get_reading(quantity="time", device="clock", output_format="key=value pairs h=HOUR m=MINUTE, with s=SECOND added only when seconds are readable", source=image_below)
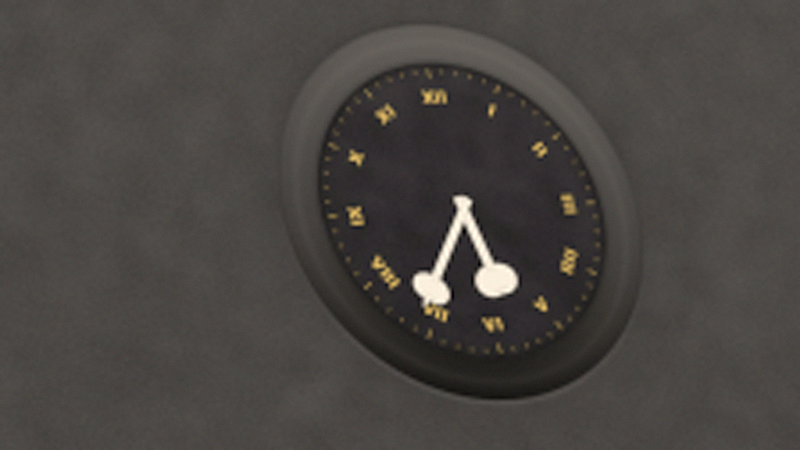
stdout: h=5 m=36
